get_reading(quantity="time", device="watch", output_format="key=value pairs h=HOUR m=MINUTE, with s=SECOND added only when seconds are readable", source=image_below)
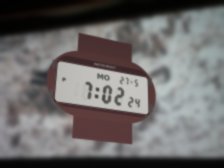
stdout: h=7 m=2 s=24
